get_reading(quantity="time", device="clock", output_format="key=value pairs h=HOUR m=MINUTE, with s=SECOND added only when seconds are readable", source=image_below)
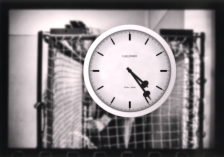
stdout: h=4 m=24
